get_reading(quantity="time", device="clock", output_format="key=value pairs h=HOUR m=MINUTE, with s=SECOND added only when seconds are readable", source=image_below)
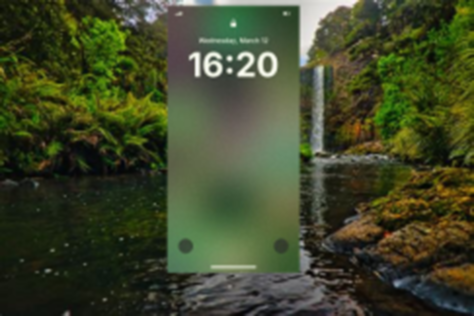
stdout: h=16 m=20
